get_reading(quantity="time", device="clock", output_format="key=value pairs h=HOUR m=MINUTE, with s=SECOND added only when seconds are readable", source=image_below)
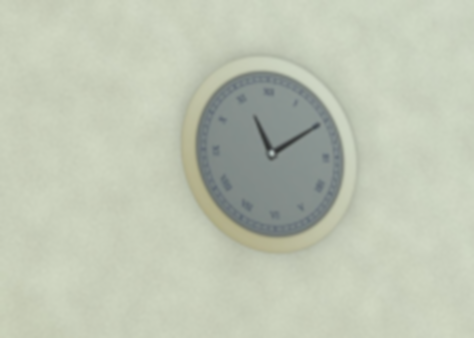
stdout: h=11 m=10
